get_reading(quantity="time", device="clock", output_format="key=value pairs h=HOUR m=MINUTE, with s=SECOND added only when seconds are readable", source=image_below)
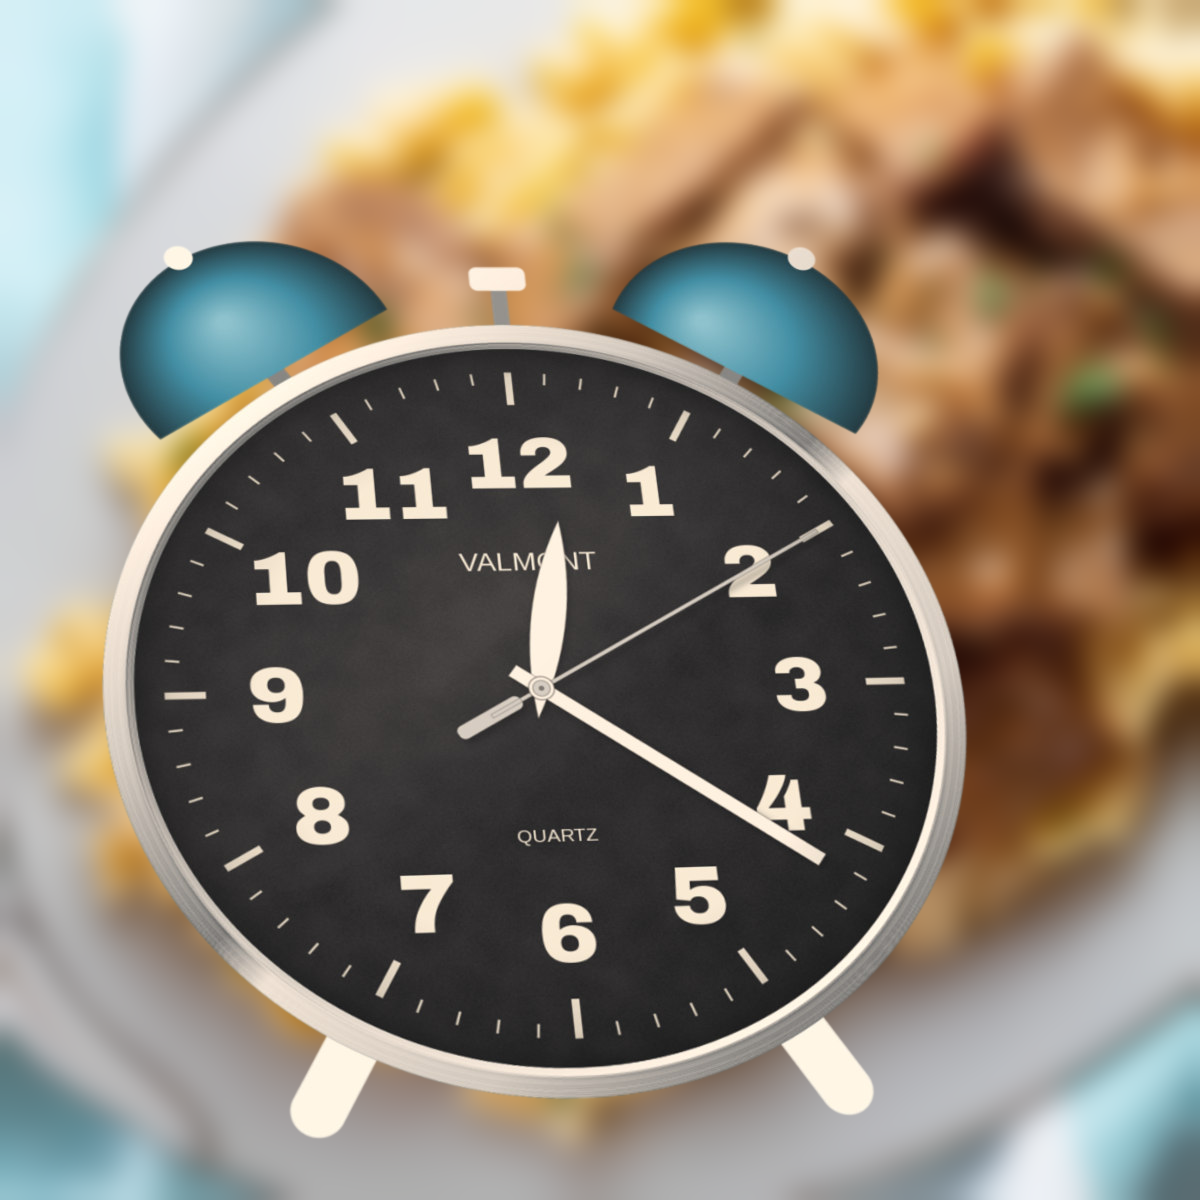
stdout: h=12 m=21 s=10
